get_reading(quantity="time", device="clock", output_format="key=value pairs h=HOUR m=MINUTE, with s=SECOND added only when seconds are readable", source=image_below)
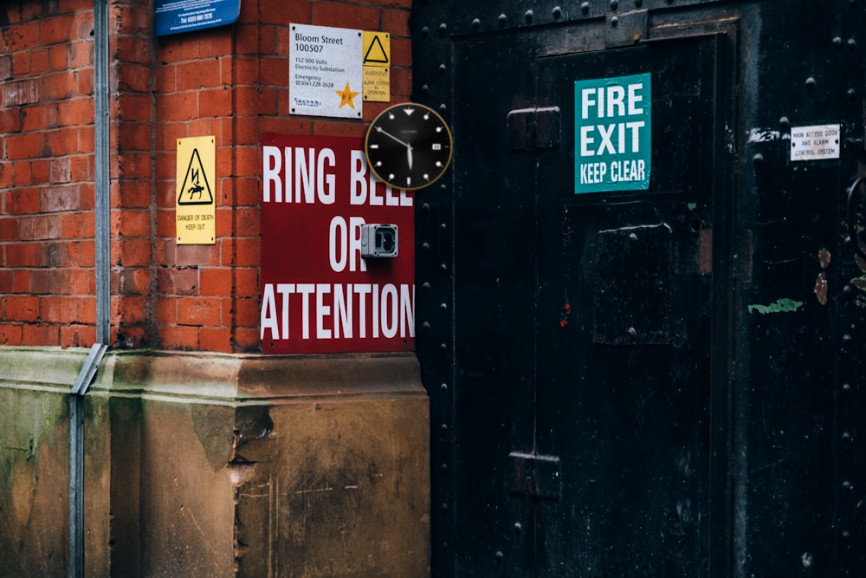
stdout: h=5 m=50
